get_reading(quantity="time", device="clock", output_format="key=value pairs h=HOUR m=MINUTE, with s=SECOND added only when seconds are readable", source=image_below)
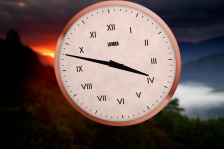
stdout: h=3 m=48
